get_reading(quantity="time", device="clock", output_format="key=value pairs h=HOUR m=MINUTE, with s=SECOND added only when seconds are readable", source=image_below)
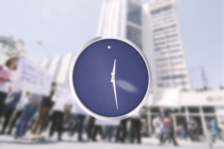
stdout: h=12 m=30
